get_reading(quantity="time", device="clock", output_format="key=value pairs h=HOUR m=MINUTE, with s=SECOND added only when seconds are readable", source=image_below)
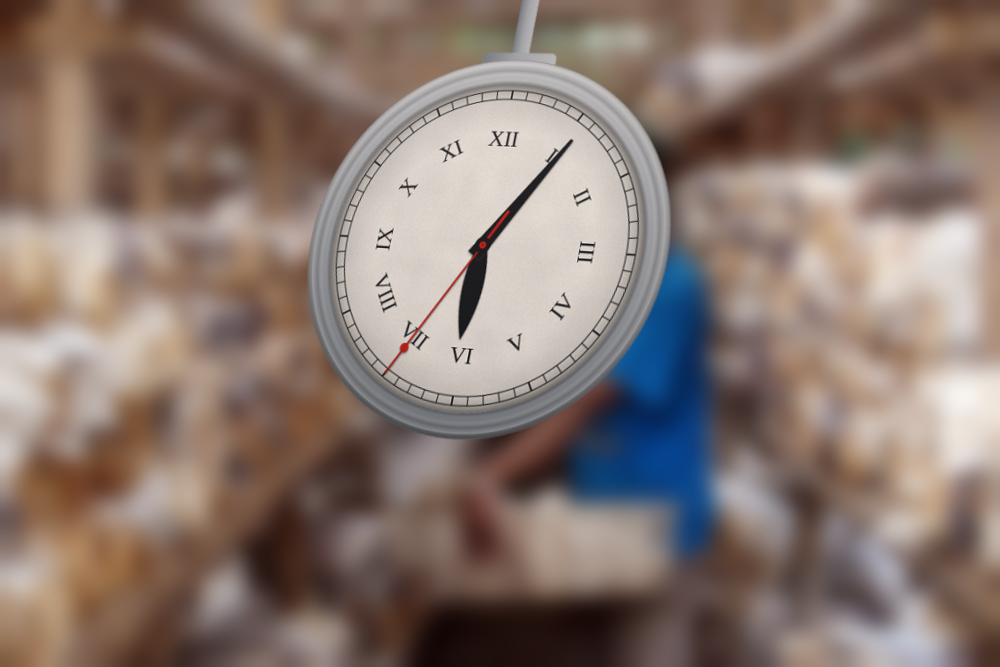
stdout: h=6 m=5 s=35
